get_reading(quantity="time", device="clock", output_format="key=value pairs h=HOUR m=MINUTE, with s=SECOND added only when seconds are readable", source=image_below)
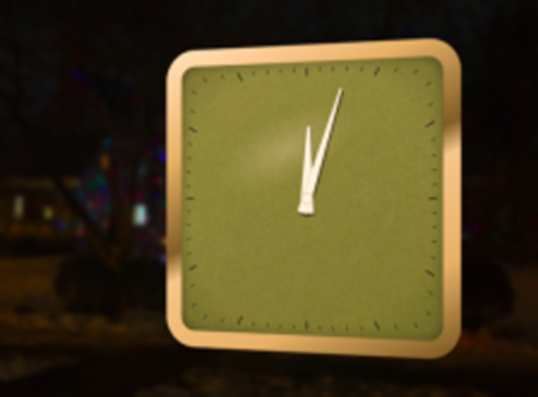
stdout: h=12 m=3
